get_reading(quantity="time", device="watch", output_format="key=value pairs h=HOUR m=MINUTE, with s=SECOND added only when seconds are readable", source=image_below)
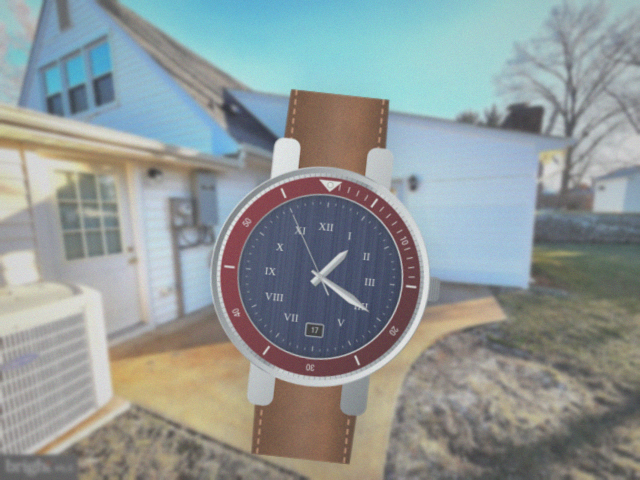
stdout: h=1 m=19 s=55
